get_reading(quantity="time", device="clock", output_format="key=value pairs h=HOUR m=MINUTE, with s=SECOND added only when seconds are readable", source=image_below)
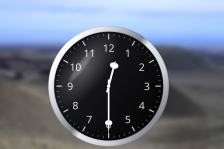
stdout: h=12 m=30
